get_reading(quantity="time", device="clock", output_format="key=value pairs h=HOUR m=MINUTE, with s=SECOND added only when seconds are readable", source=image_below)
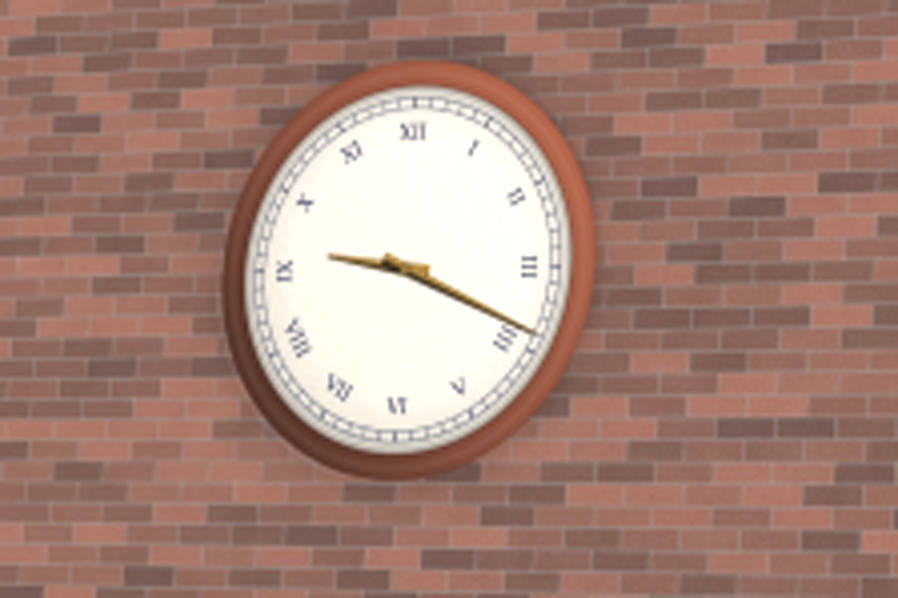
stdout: h=9 m=19
